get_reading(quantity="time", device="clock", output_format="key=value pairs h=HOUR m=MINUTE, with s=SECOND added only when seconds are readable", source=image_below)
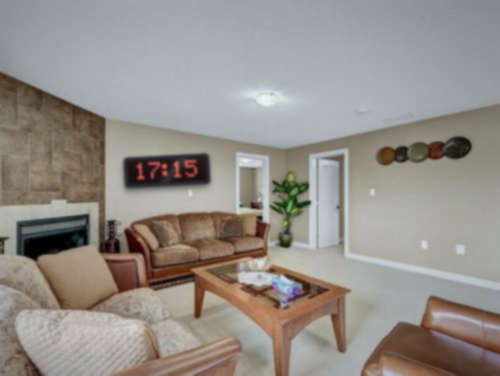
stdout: h=17 m=15
